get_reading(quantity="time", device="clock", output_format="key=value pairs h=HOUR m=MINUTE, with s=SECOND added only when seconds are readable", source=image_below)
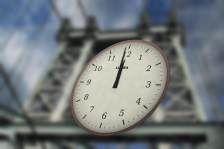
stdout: h=11 m=59
